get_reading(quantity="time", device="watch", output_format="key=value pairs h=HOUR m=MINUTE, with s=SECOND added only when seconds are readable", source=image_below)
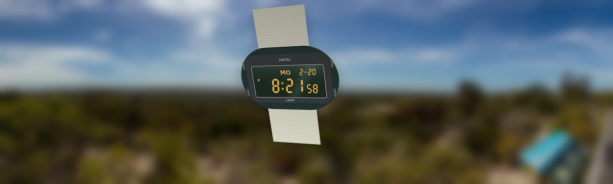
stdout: h=8 m=21 s=58
